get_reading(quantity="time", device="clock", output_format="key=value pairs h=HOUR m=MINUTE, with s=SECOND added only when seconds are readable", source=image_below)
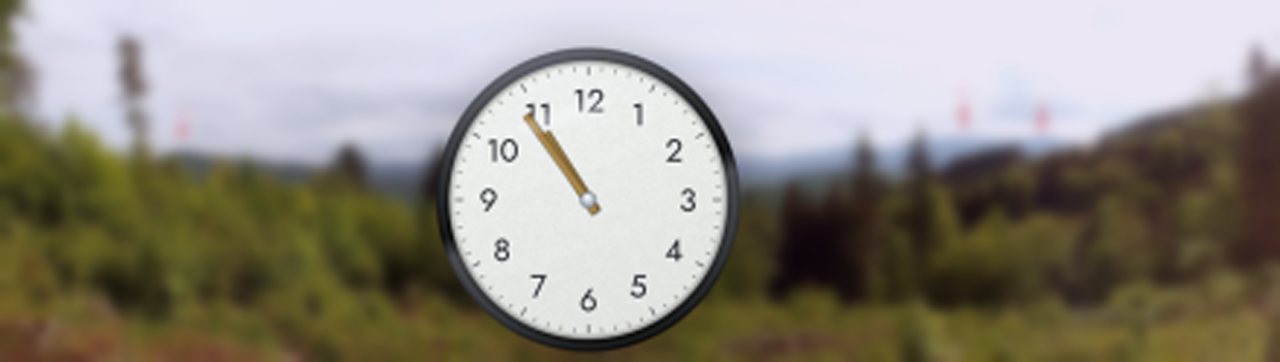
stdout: h=10 m=54
